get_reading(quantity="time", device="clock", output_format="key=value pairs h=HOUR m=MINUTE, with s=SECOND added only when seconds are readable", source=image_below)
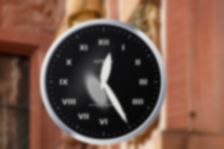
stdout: h=12 m=25
